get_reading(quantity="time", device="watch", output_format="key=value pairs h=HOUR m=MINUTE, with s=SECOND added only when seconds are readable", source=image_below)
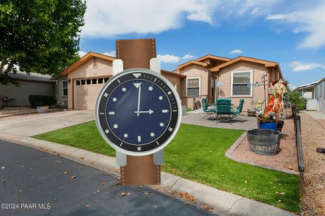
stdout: h=3 m=1
